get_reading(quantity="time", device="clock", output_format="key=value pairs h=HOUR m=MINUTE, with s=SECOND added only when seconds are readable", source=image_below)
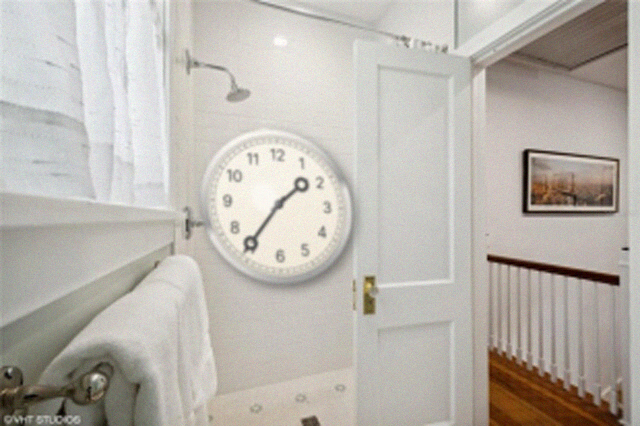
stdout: h=1 m=36
